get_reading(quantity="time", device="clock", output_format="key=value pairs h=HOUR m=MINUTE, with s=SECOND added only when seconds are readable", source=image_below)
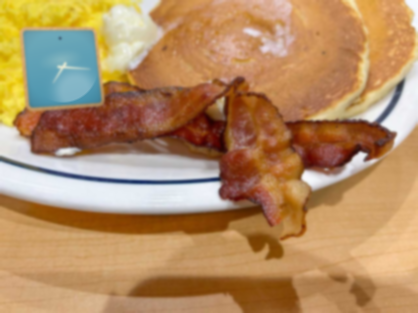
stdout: h=7 m=16
